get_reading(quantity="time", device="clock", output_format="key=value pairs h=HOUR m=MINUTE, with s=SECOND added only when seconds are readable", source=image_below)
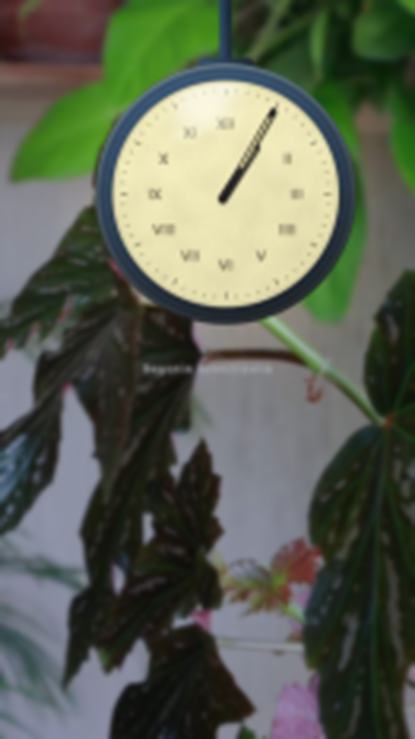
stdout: h=1 m=5
